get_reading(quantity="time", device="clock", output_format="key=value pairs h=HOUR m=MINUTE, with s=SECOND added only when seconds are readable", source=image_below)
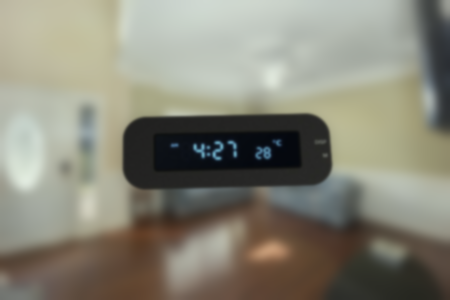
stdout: h=4 m=27
